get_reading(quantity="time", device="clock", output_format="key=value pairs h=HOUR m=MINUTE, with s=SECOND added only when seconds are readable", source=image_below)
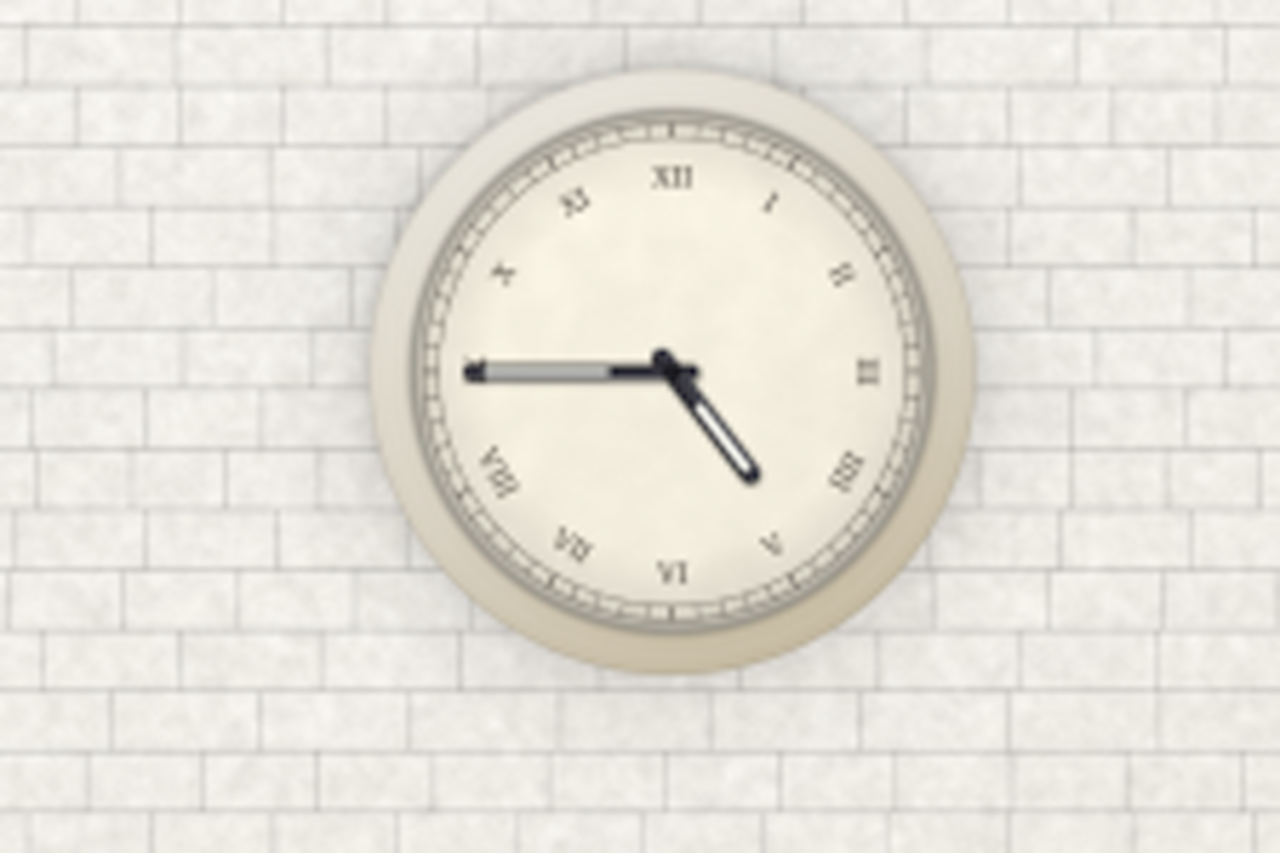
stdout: h=4 m=45
